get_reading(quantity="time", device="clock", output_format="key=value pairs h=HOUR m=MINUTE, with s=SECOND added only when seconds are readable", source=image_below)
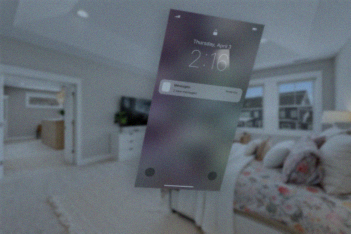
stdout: h=2 m=16
